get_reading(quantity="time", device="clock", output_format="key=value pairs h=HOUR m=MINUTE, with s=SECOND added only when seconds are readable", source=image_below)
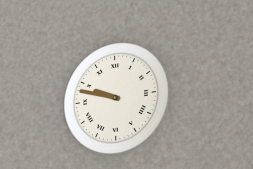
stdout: h=9 m=48
